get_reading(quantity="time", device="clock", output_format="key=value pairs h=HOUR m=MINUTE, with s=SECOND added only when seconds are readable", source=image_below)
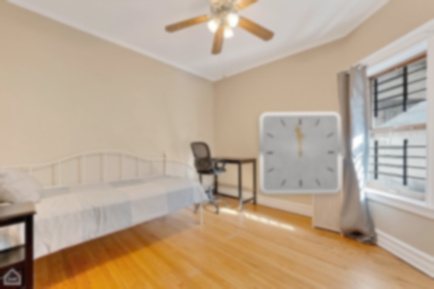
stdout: h=11 m=59
